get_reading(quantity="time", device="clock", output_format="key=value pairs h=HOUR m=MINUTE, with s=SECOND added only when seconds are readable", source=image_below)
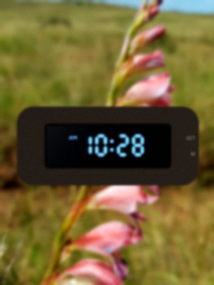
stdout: h=10 m=28
